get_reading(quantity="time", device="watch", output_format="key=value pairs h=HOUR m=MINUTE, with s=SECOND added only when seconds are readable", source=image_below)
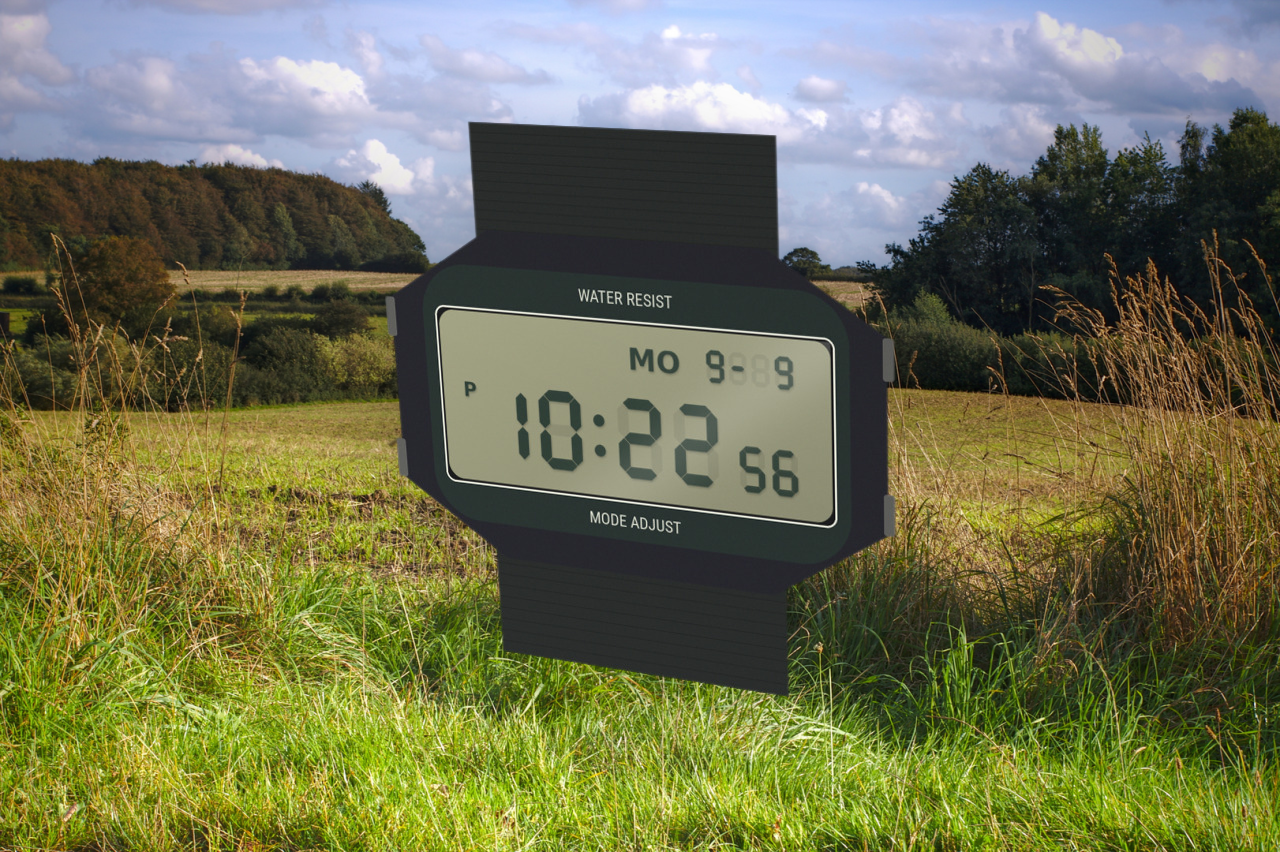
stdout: h=10 m=22 s=56
